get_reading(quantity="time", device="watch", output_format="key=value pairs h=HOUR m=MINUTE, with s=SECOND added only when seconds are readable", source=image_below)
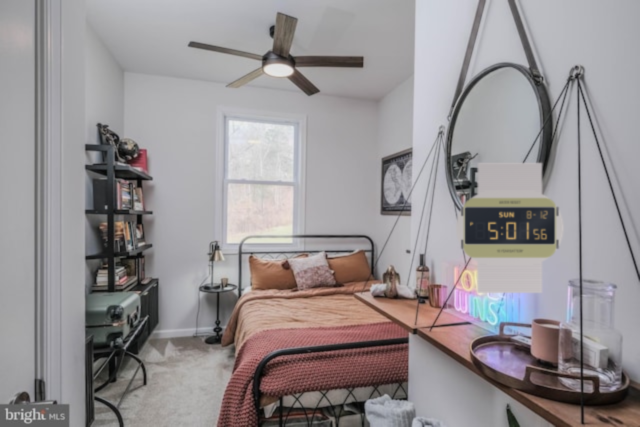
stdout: h=5 m=1 s=56
